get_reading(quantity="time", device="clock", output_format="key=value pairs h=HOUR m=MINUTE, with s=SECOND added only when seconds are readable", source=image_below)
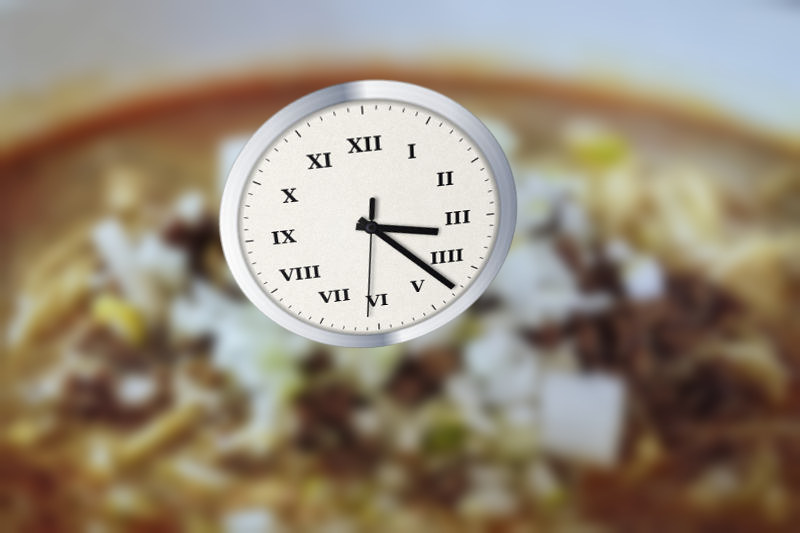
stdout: h=3 m=22 s=31
